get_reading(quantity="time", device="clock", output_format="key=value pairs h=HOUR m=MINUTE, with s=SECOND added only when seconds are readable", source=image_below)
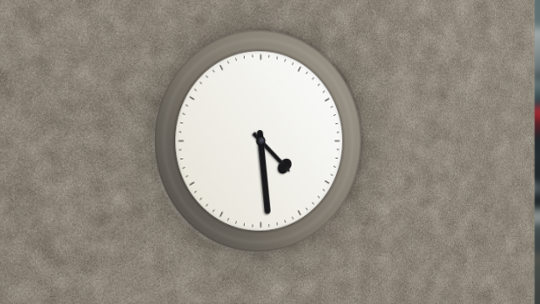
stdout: h=4 m=29
